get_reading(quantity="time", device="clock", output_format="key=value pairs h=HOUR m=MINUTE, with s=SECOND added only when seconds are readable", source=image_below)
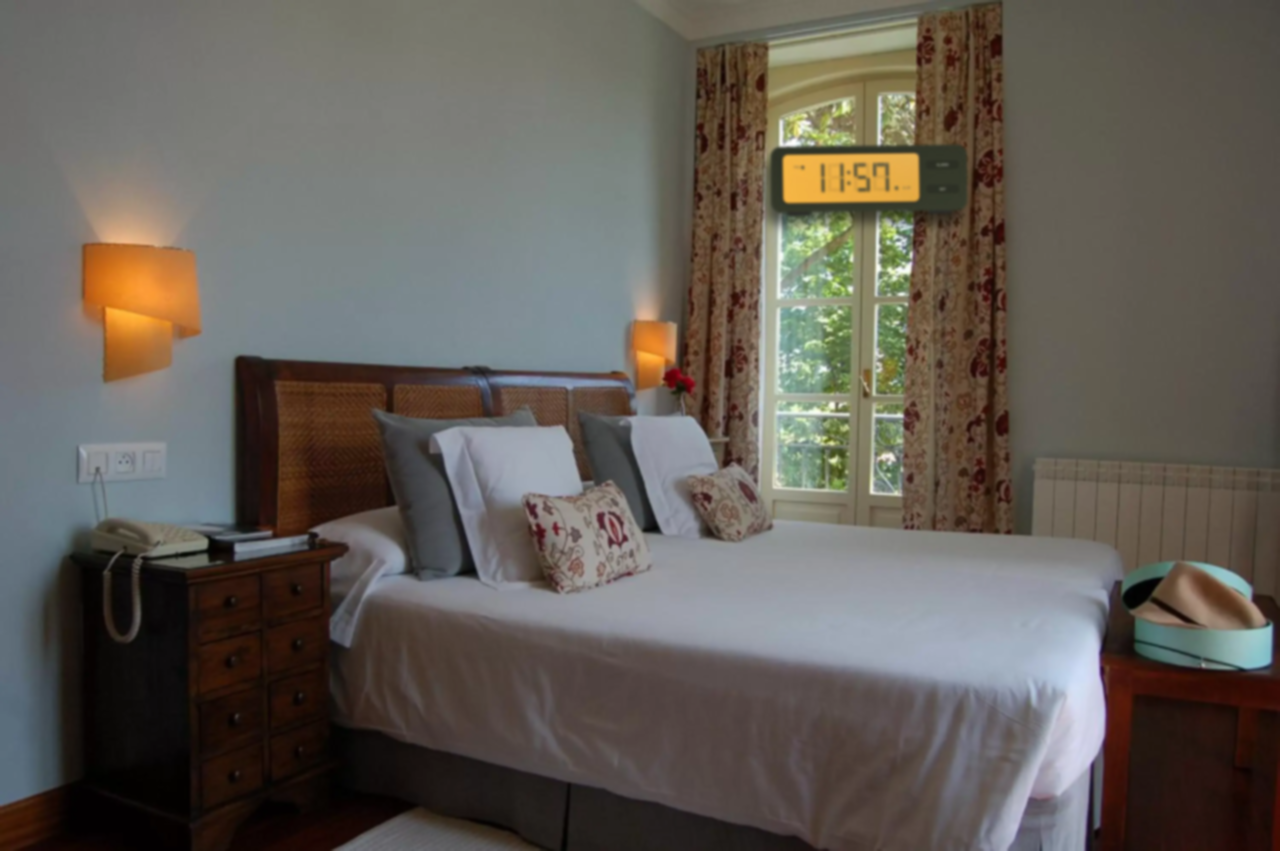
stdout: h=11 m=57
